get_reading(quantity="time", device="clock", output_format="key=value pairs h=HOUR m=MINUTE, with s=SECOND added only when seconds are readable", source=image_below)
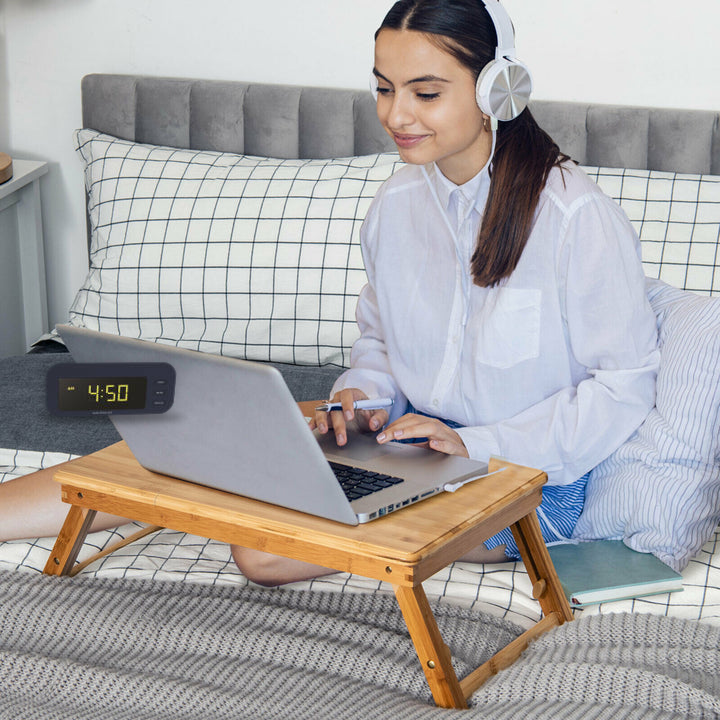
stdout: h=4 m=50
